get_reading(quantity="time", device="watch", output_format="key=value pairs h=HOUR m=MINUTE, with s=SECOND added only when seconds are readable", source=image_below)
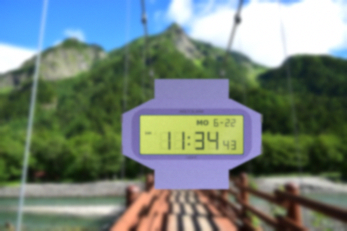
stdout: h=11 m=34
